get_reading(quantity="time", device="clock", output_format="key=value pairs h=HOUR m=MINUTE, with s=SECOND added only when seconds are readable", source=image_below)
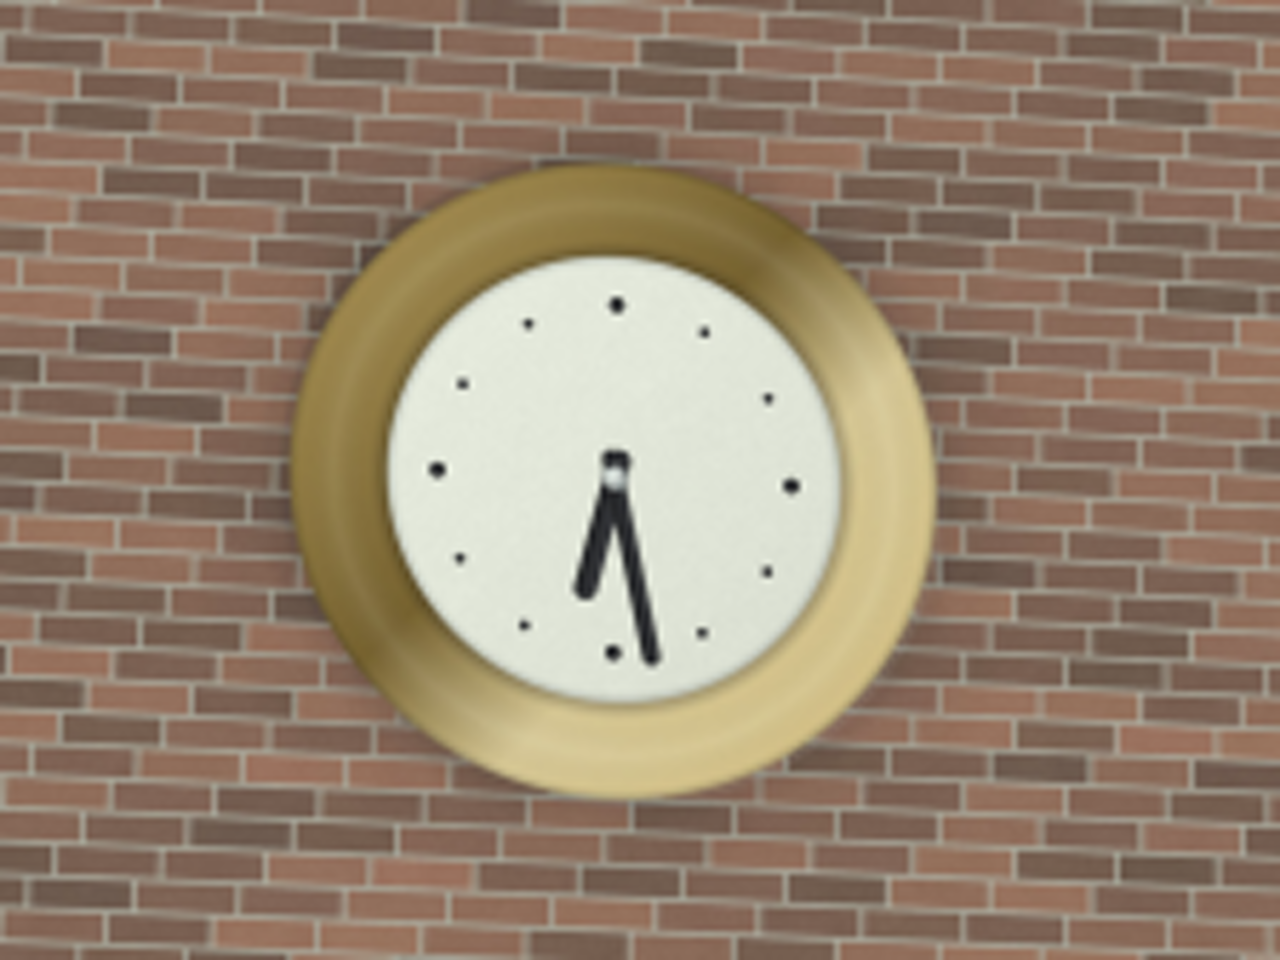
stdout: h=6 m=28
